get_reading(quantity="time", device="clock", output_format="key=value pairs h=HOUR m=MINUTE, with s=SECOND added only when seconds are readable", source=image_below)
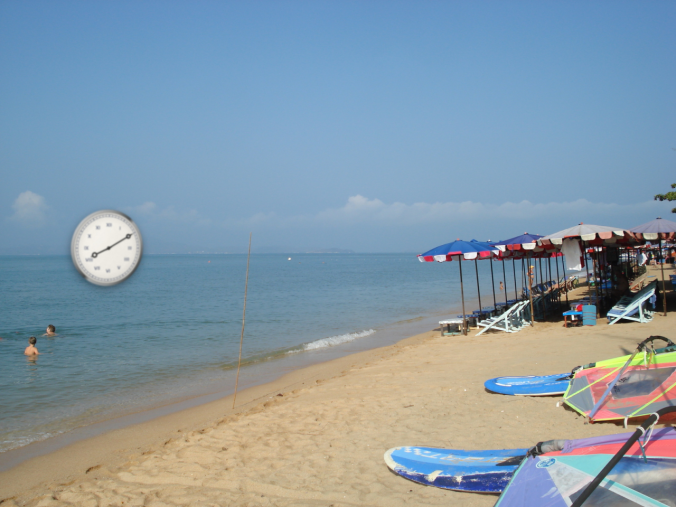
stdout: h=8 m=10
